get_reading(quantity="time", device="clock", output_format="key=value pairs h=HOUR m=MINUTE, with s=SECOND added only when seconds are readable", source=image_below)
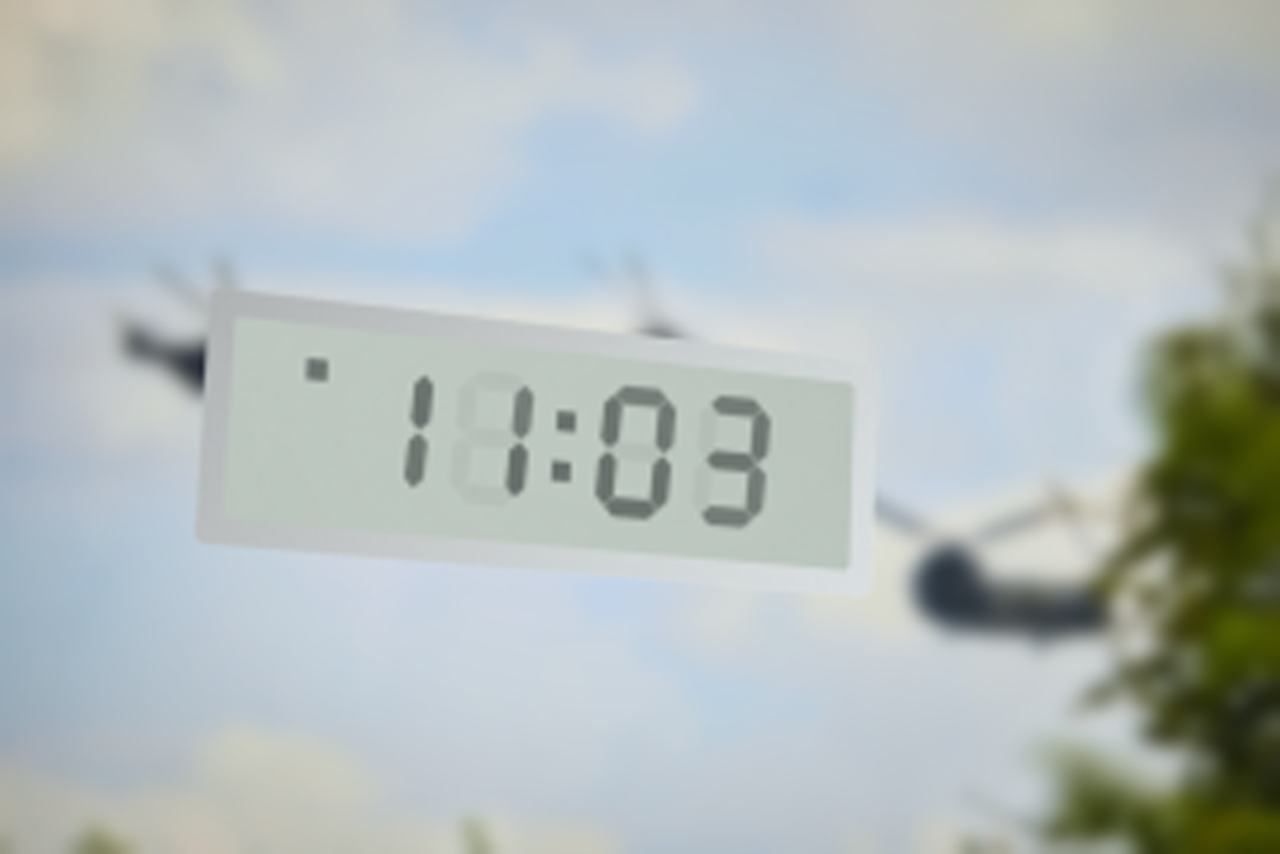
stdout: h=11 m=3
